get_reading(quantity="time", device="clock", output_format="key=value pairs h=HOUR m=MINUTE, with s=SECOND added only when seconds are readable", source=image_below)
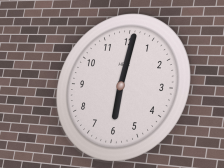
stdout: h=6 m=1
